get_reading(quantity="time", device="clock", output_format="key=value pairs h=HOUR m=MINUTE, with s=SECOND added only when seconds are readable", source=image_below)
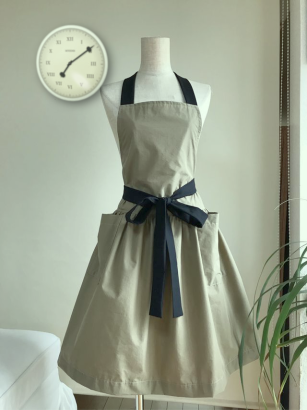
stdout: h=7 m=9
